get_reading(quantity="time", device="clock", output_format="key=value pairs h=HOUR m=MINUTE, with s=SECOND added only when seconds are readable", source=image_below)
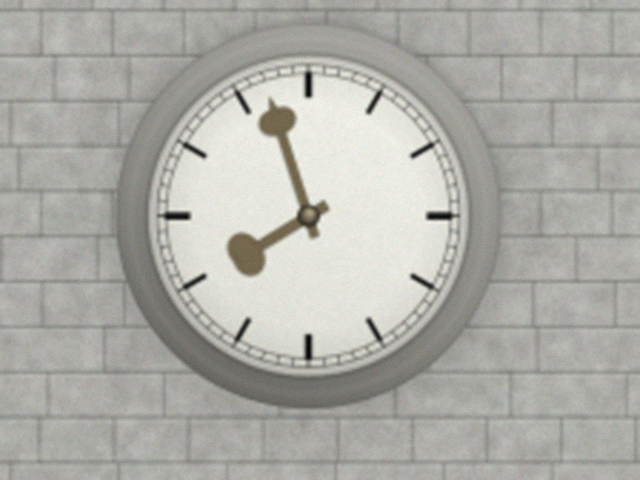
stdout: h=7 m=57
